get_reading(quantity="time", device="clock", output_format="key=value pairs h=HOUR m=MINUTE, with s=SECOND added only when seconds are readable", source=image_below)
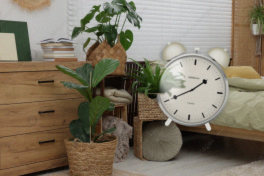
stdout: h=1 m=40
